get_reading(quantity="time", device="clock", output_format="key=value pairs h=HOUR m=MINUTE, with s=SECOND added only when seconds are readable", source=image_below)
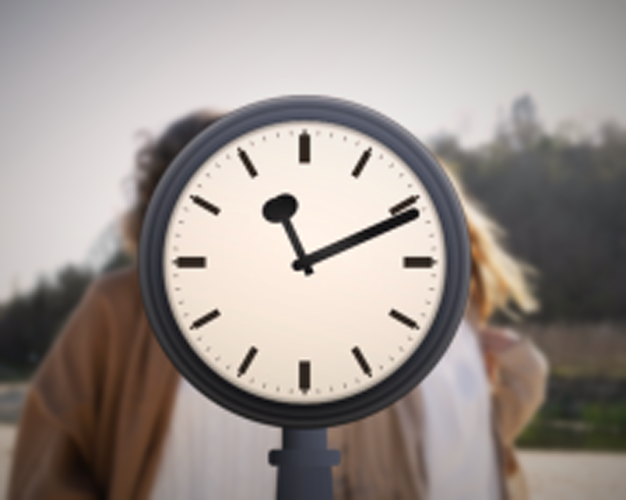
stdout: h=11 m=11
